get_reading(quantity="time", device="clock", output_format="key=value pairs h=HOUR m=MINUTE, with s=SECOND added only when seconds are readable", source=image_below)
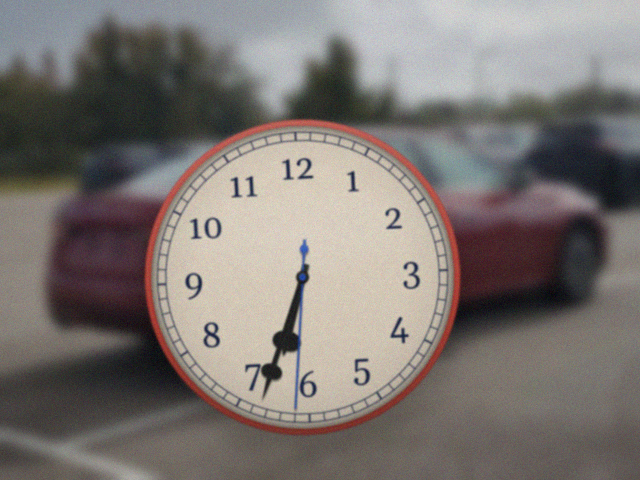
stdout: h=6 m=33 s=31
